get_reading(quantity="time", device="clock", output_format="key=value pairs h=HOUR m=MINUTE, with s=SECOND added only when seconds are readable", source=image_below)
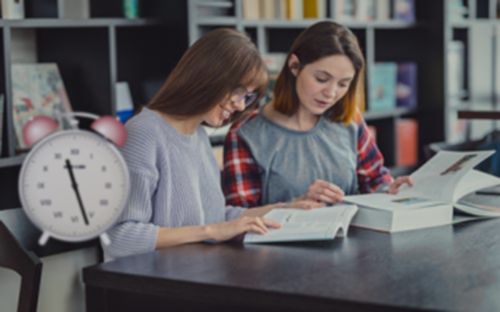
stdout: h=11 m=27
